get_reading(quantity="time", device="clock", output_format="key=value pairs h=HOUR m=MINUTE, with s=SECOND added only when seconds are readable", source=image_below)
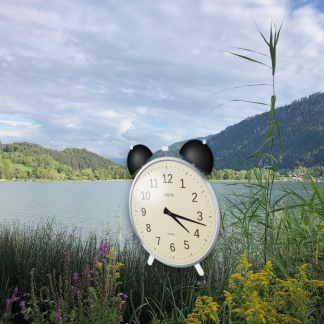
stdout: h=4 m=17
